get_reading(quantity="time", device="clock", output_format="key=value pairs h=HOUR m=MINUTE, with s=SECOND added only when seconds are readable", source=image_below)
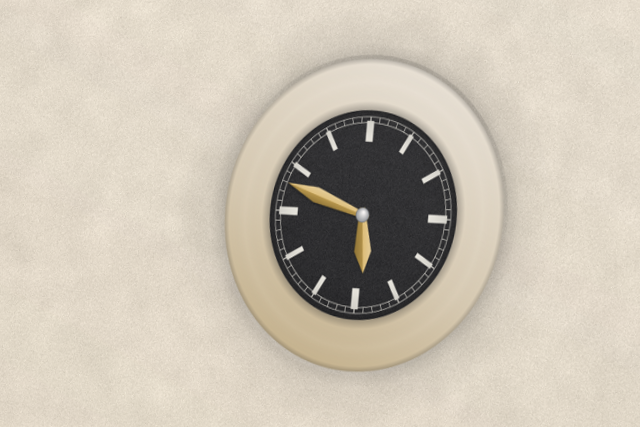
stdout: h=5 m=48
